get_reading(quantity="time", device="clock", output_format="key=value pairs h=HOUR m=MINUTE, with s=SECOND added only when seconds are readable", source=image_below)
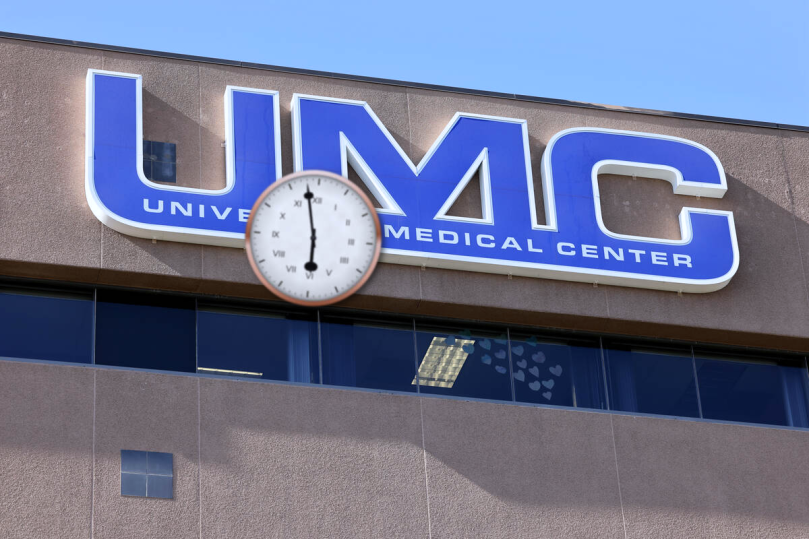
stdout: h=5 m=58
